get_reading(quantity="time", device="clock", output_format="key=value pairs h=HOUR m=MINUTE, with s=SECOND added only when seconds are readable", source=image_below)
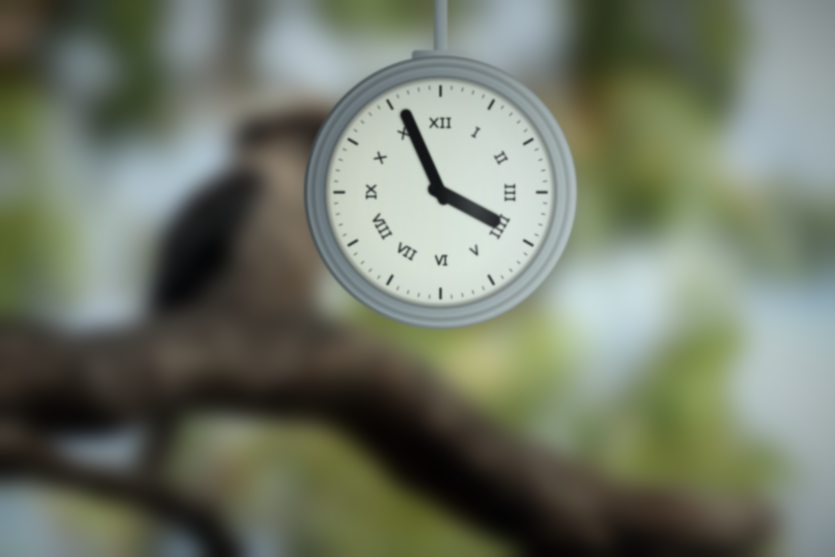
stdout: h=3 m=56
